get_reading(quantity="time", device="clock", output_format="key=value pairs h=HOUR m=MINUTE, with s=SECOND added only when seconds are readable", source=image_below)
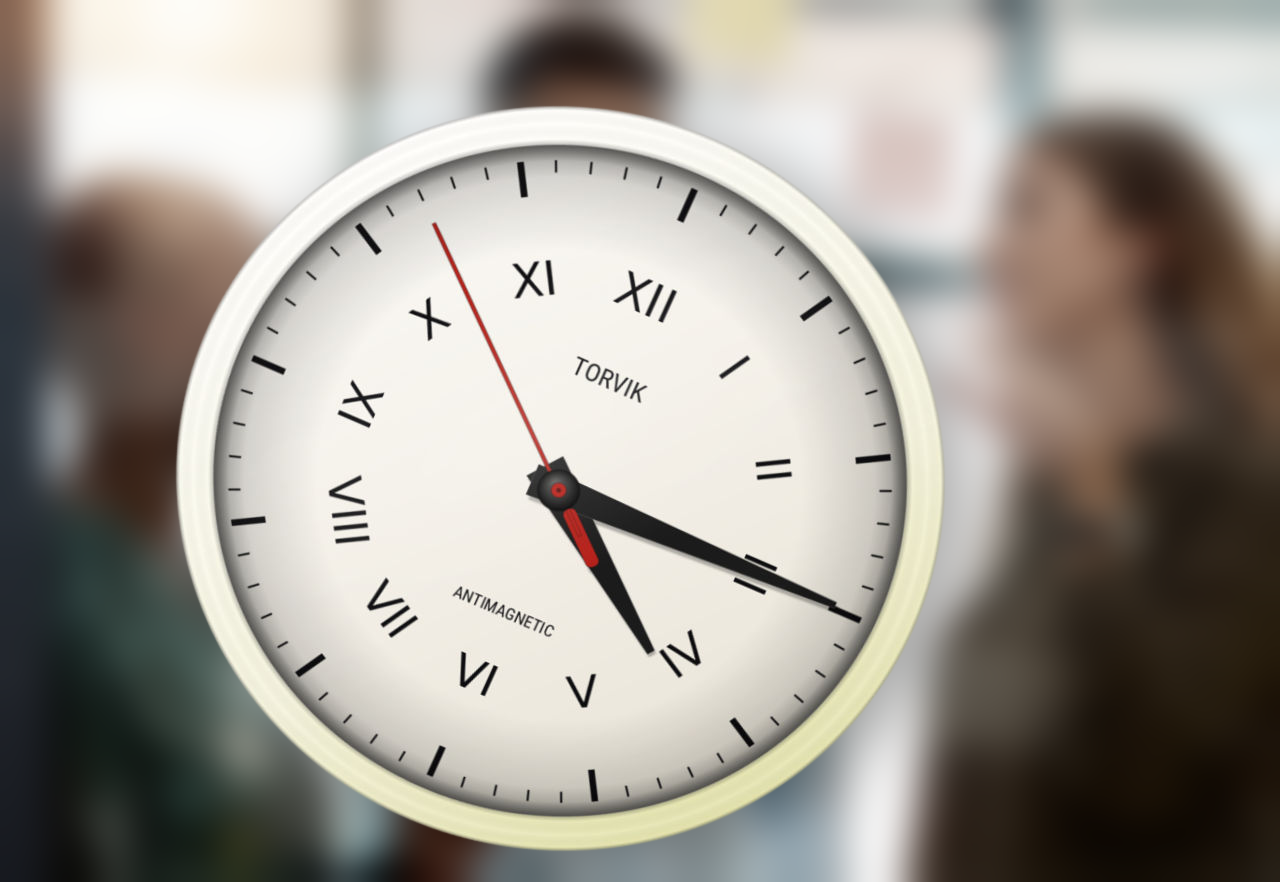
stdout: h=4 m=14 s=52
